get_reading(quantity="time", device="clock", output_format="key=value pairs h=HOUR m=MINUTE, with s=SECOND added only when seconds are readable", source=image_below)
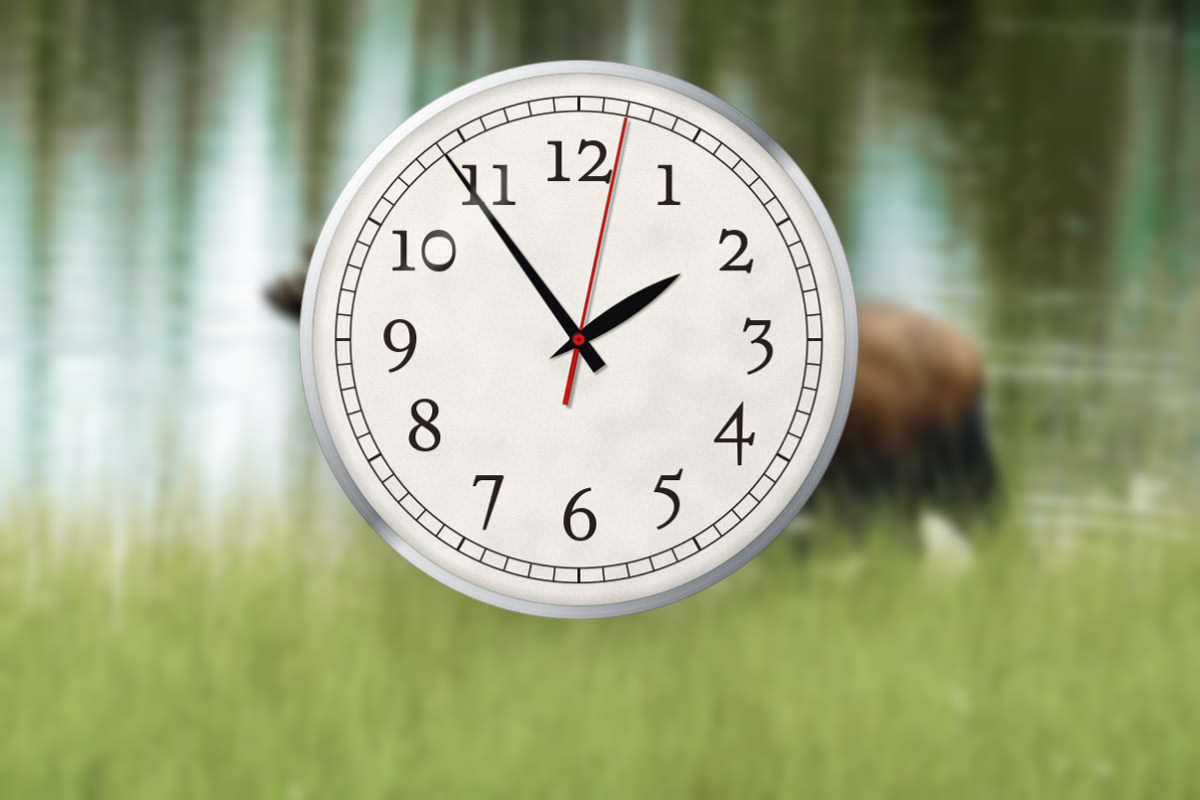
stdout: h=1 m=54 s=2
